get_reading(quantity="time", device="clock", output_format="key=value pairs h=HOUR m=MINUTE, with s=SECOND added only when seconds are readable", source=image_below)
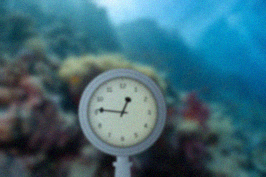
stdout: h=12 m=46
